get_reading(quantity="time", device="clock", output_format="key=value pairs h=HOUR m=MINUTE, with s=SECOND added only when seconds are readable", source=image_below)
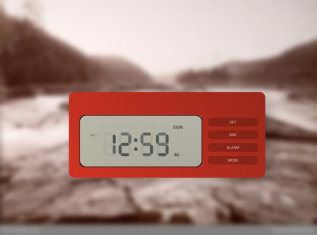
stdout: h=12 m=59
